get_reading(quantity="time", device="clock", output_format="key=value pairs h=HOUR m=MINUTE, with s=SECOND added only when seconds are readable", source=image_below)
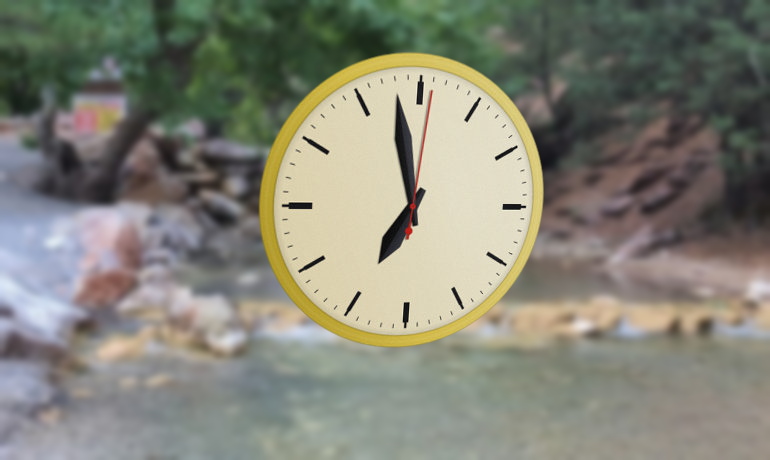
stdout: h=6 m=58 s=1
